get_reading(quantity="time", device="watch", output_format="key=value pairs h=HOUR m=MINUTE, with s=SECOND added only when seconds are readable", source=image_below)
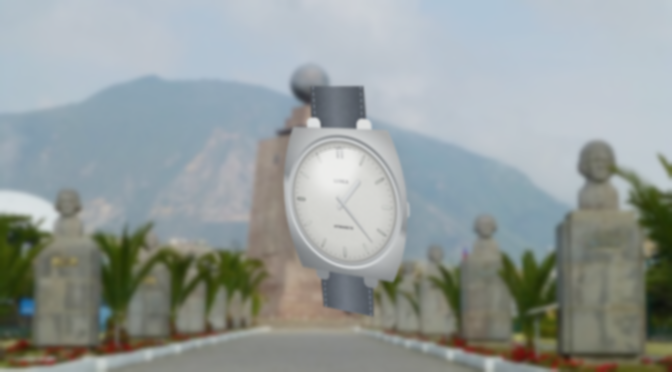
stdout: h=1 m=23
